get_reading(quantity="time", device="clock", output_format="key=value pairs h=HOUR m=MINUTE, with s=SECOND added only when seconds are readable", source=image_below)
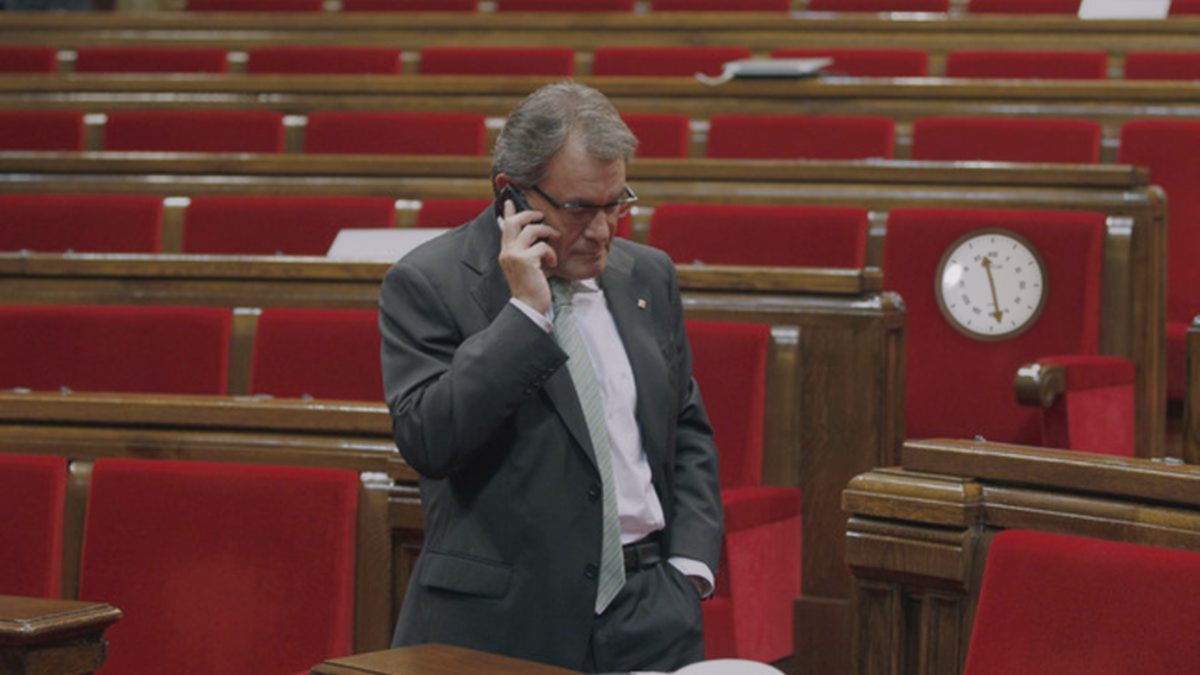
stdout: h=11 m=28
